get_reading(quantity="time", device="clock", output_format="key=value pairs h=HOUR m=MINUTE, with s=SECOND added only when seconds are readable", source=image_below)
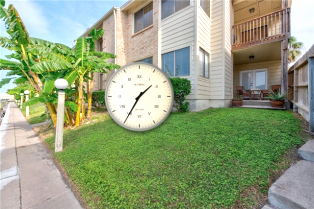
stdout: h=1 m=35
